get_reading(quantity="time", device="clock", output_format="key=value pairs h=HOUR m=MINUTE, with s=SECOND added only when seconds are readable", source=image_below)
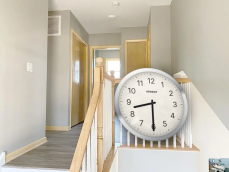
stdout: h=8 m=30
